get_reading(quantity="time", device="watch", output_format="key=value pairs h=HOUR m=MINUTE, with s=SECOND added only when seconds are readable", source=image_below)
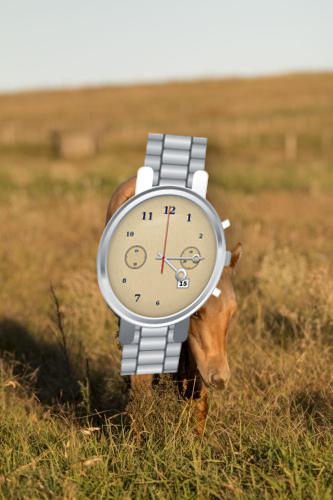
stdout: h=4 m=15
